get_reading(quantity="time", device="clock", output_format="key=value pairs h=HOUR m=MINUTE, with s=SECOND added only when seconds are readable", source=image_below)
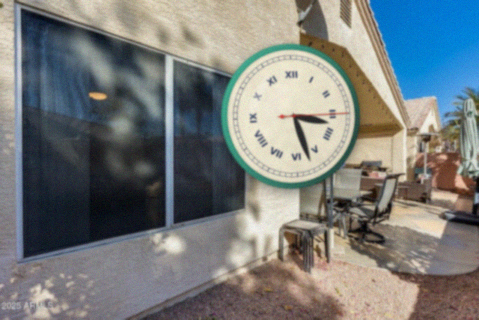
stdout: h=3 m=27 s=15
